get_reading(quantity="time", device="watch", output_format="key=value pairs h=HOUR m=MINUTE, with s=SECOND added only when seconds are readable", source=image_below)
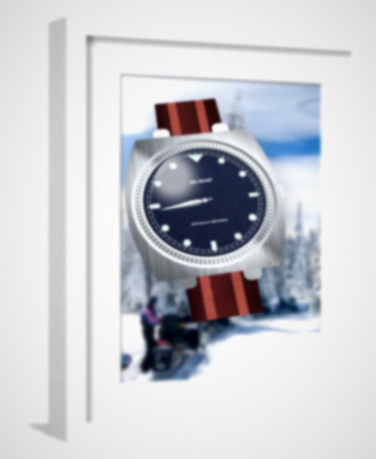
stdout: h=8 m=44
